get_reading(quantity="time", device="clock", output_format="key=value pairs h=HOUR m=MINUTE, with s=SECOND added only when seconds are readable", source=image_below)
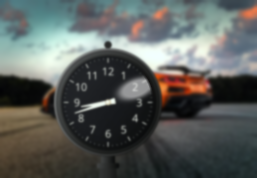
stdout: h=8 m=42
